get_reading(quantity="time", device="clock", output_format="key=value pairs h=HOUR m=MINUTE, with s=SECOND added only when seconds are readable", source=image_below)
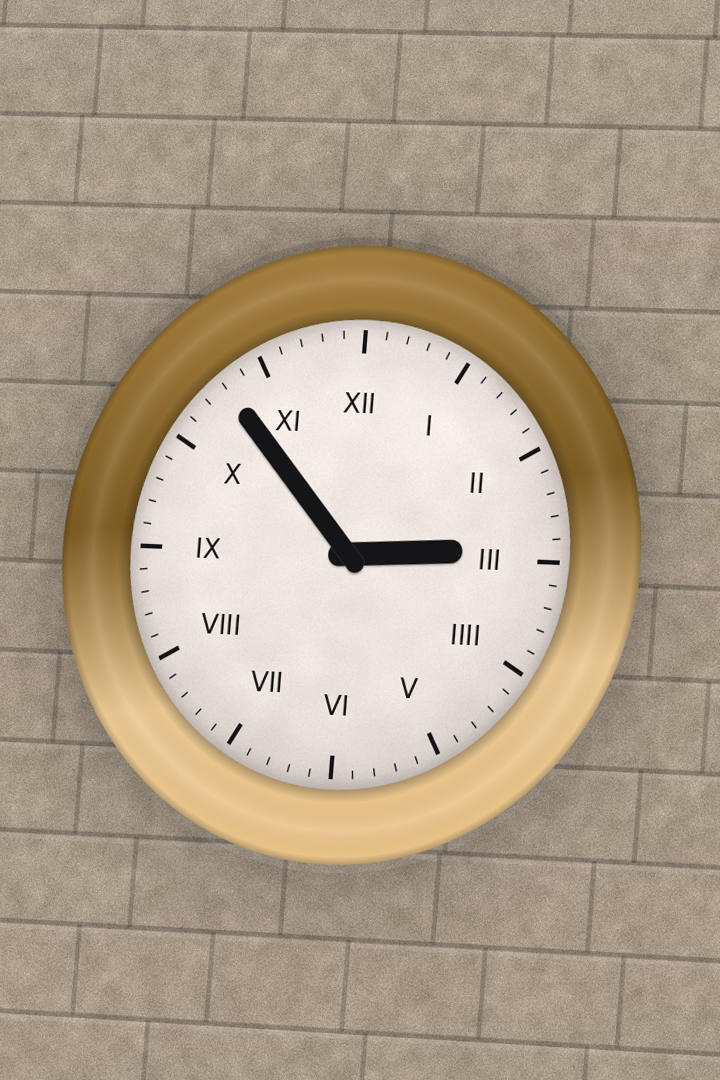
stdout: h=2 m=53
